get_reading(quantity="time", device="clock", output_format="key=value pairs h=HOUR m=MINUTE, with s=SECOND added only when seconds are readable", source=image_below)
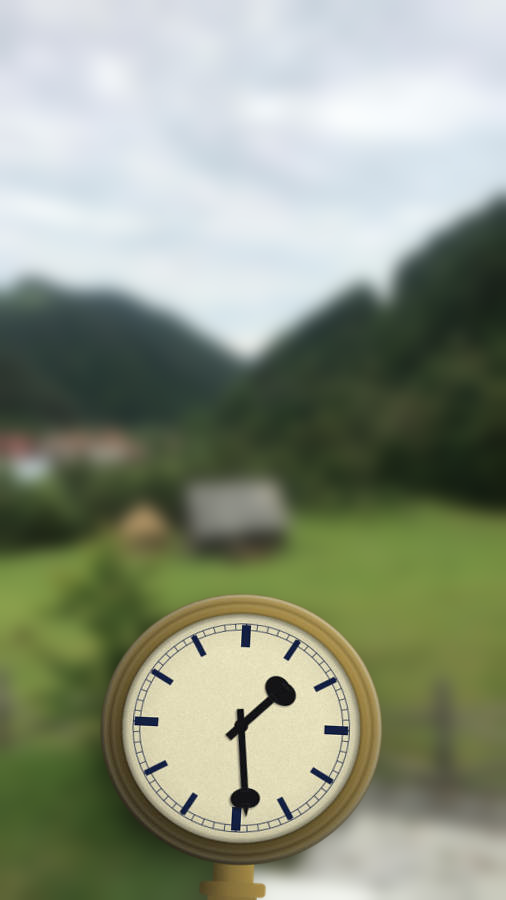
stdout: h=1 m=29
